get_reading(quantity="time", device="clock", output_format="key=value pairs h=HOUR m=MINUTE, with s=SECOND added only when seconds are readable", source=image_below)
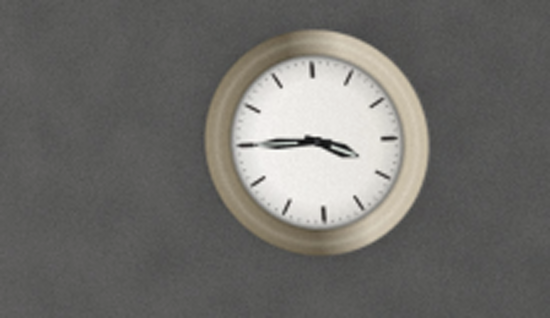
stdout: h=3 m=45
